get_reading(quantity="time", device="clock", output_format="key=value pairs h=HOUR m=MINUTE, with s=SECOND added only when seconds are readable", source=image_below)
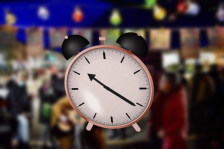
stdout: h=10 m=21
